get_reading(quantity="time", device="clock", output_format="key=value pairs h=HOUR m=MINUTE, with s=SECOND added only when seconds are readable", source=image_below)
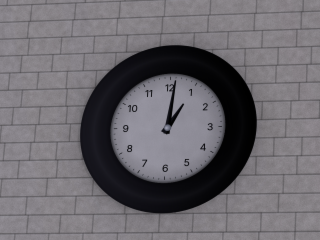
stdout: h=1 m=1
